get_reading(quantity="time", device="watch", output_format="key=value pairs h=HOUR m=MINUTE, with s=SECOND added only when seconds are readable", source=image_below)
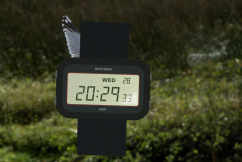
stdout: h=20 m=29 s=33
